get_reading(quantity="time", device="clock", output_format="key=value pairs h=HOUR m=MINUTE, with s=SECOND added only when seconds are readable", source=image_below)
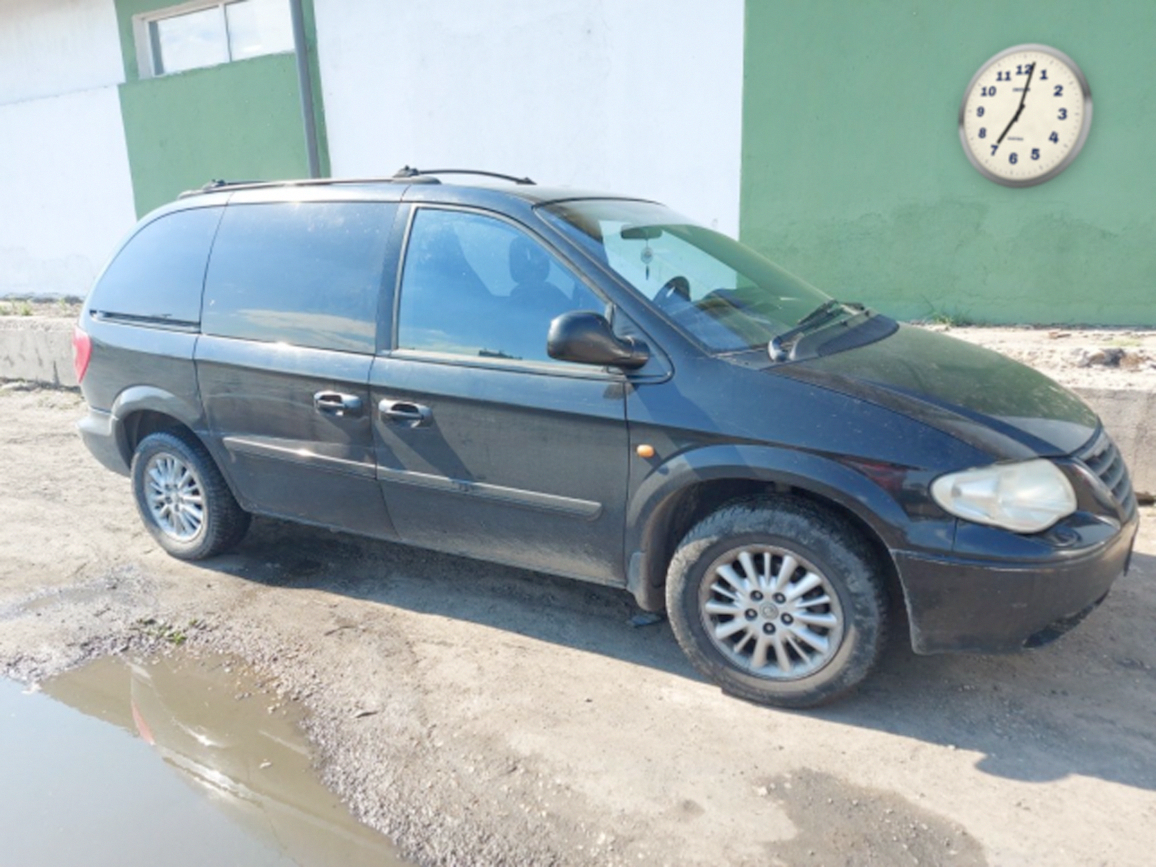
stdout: h=7 m=2
